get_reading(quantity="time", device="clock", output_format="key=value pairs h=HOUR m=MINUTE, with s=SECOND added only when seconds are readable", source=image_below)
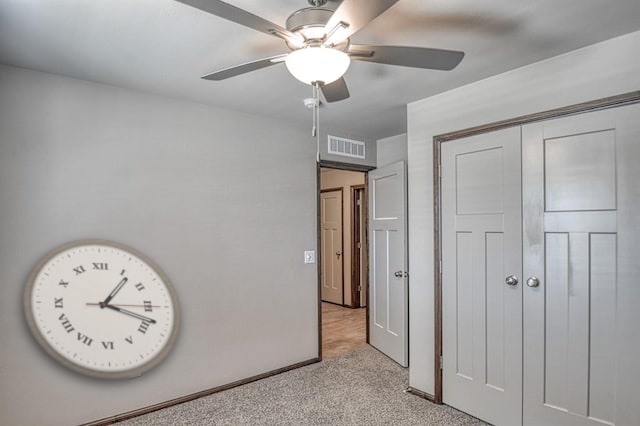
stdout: h=1 m=18 s=15
